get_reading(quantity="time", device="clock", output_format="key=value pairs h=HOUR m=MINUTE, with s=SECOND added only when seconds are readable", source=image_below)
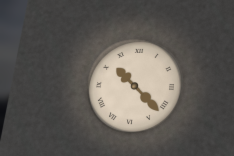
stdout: h=10 m=22
